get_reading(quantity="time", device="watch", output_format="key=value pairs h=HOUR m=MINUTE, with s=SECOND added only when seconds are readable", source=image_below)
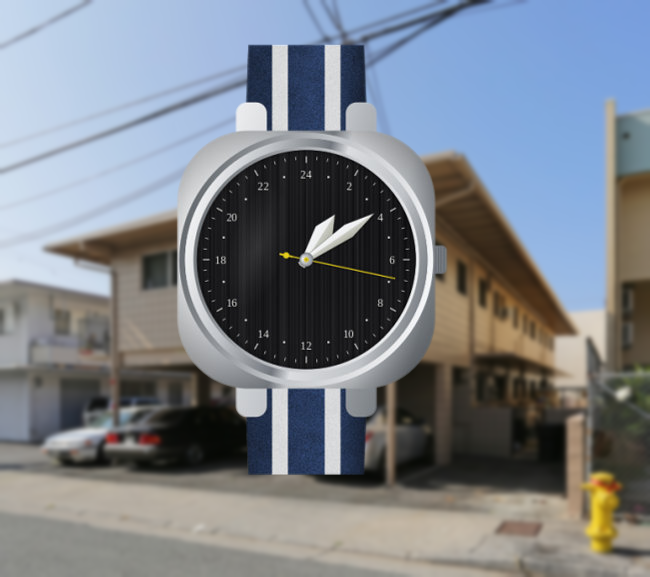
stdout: h=2 m=9 s=17
